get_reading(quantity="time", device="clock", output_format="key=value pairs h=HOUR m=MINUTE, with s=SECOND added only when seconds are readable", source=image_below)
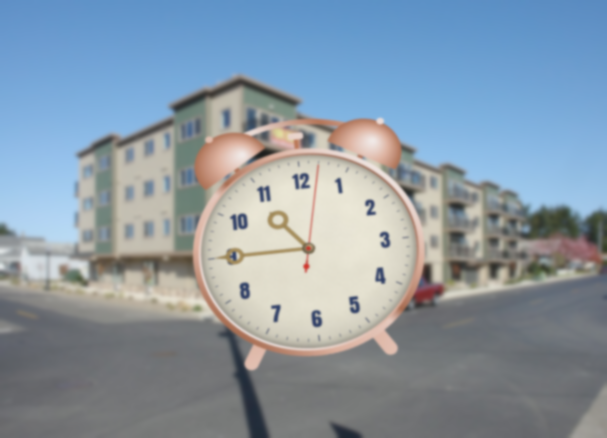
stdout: h=10 m=45 s=2
